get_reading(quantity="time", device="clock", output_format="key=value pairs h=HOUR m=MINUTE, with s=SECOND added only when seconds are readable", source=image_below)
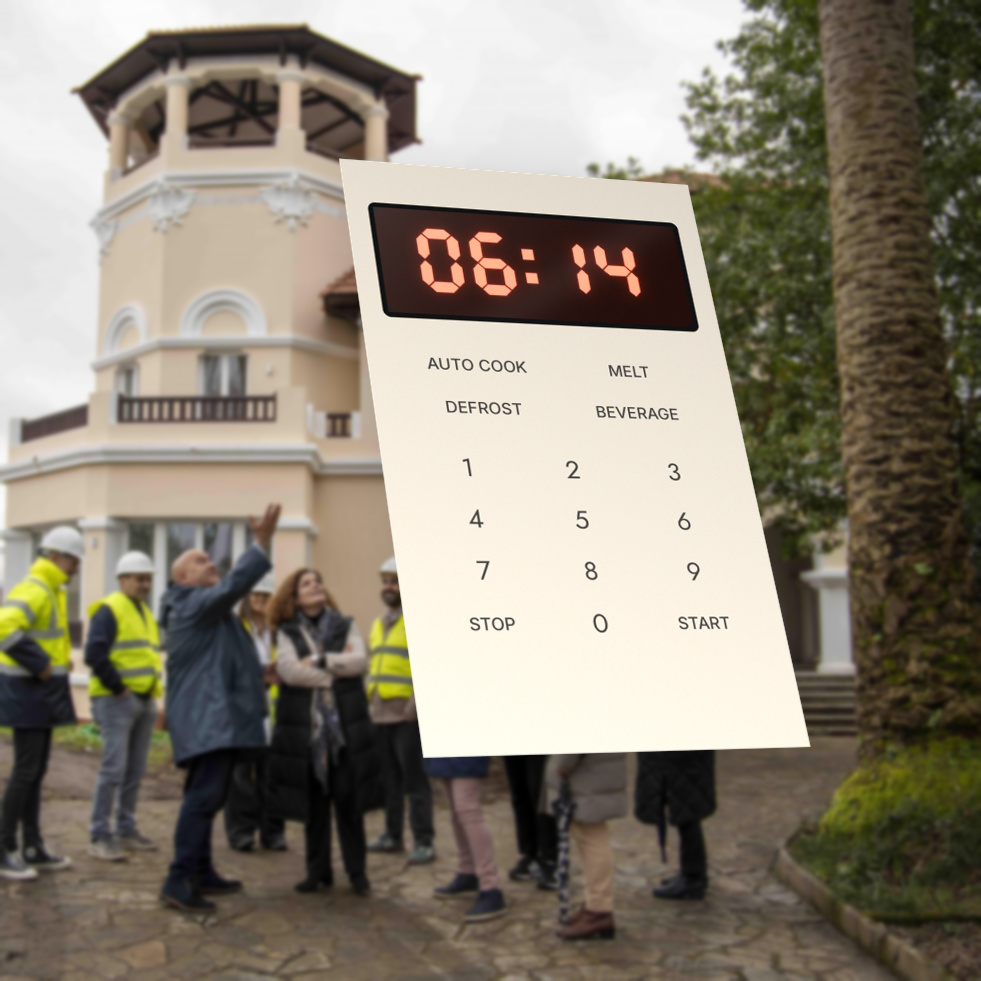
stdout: h=6 m=14
